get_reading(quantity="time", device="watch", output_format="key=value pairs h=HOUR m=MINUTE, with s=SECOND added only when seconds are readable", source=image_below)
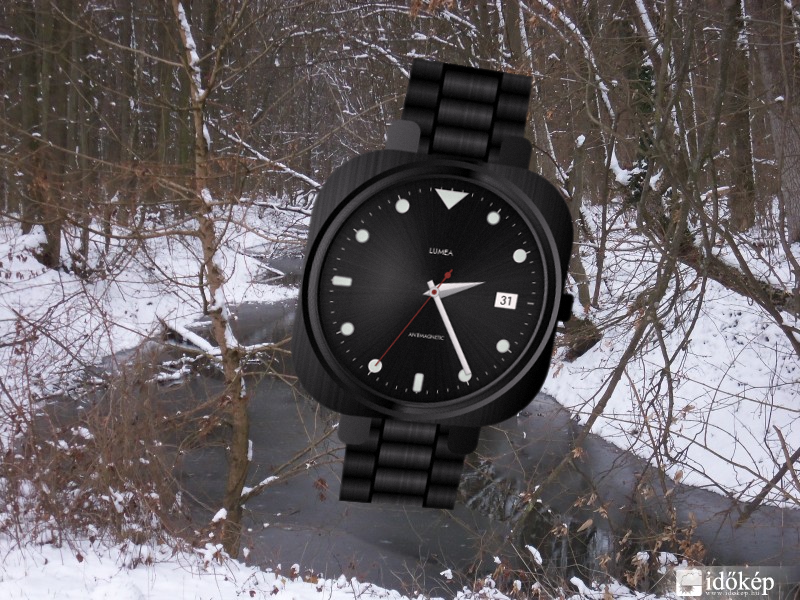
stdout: h=2 m=24 s=35
